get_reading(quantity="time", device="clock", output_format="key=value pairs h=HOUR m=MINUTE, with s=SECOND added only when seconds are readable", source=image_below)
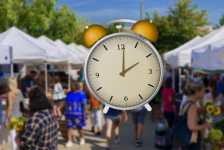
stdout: h=2 m=1
